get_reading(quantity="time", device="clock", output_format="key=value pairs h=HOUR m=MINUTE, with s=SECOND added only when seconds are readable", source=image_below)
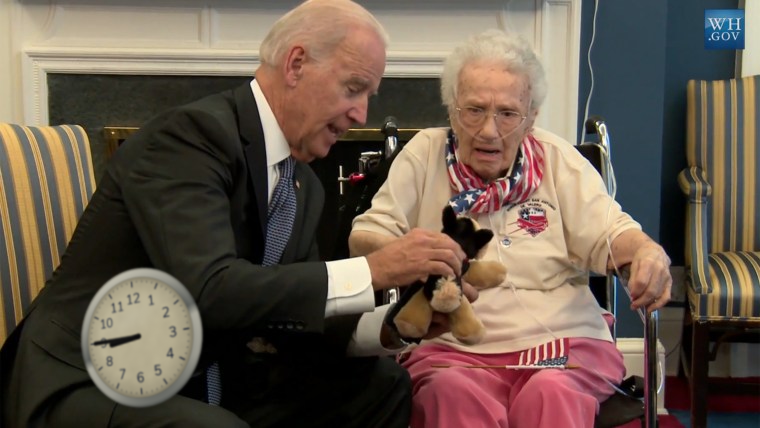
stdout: h=8 m=45
